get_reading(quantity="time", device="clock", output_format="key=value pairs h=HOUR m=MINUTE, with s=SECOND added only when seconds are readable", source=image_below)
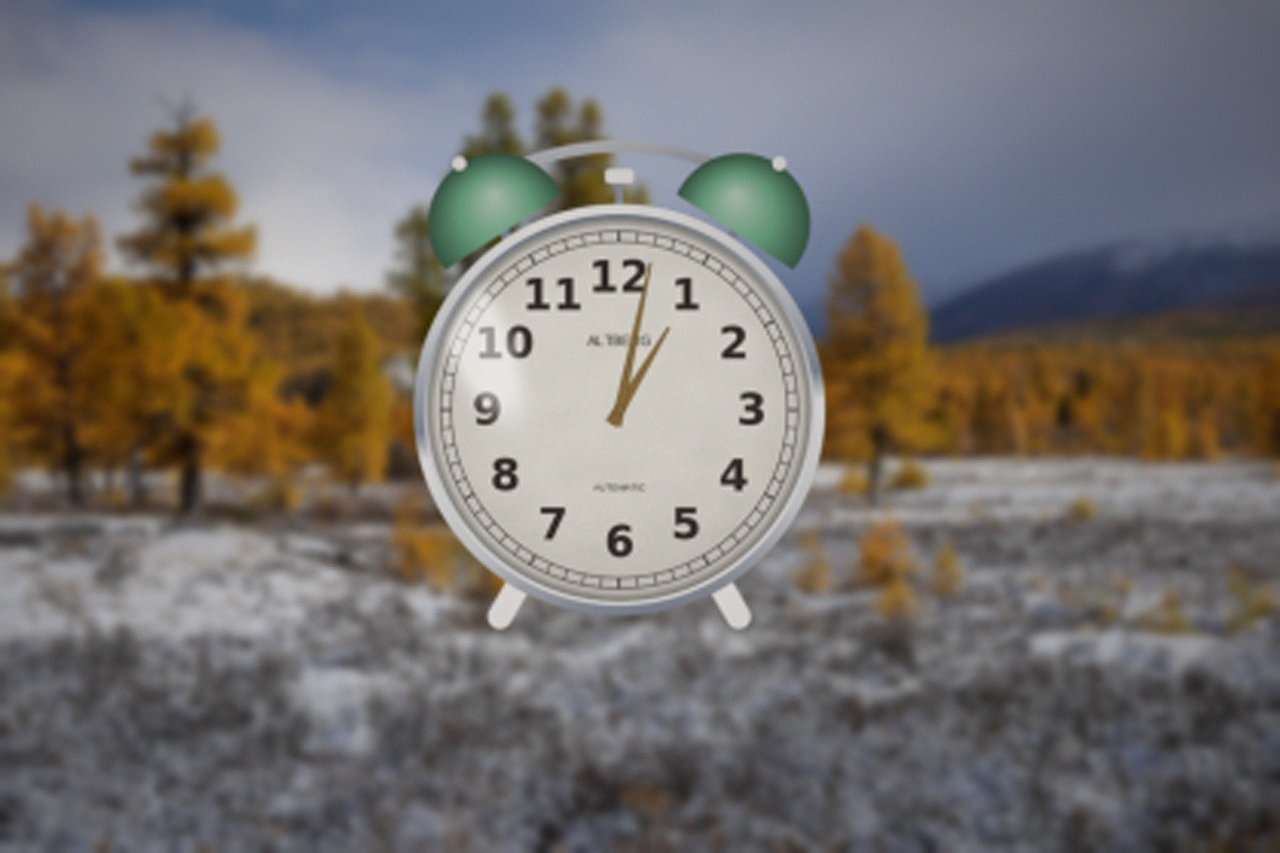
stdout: h=1 m=2
